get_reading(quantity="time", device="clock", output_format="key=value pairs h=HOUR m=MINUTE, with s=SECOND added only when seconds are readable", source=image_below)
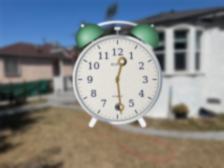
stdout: h=12 m=29
